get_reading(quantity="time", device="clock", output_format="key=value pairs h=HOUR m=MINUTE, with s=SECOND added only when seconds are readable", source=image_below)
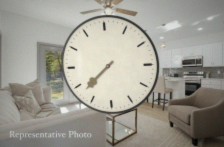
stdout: h=7 m=38
